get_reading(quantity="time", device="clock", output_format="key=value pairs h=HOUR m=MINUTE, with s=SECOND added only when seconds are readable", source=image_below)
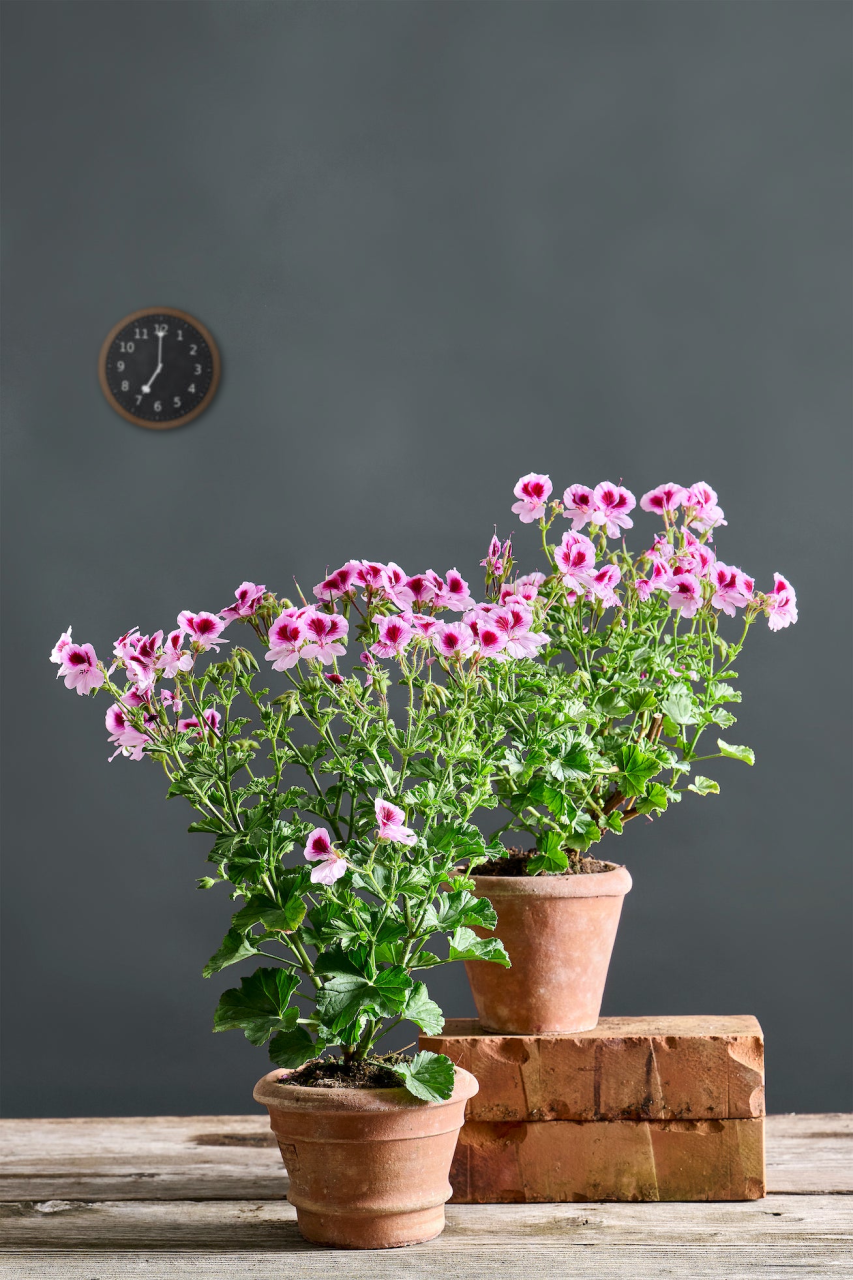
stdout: h=7 m=0
